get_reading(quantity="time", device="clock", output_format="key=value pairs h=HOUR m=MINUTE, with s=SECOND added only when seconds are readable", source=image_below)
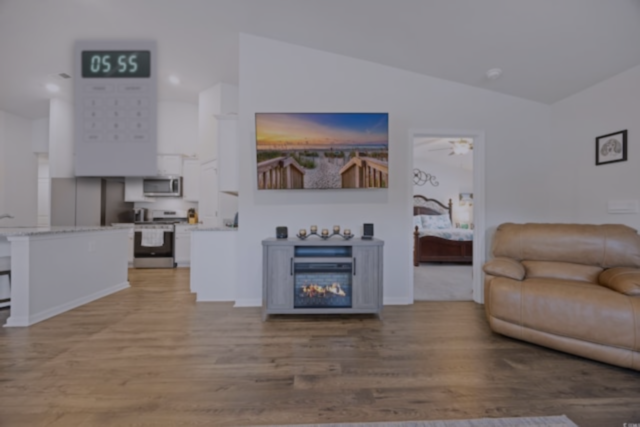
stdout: h=5 m=55
